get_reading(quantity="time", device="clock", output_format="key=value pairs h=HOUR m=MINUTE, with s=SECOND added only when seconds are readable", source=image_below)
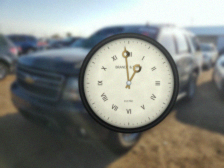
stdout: h=12 m=59
